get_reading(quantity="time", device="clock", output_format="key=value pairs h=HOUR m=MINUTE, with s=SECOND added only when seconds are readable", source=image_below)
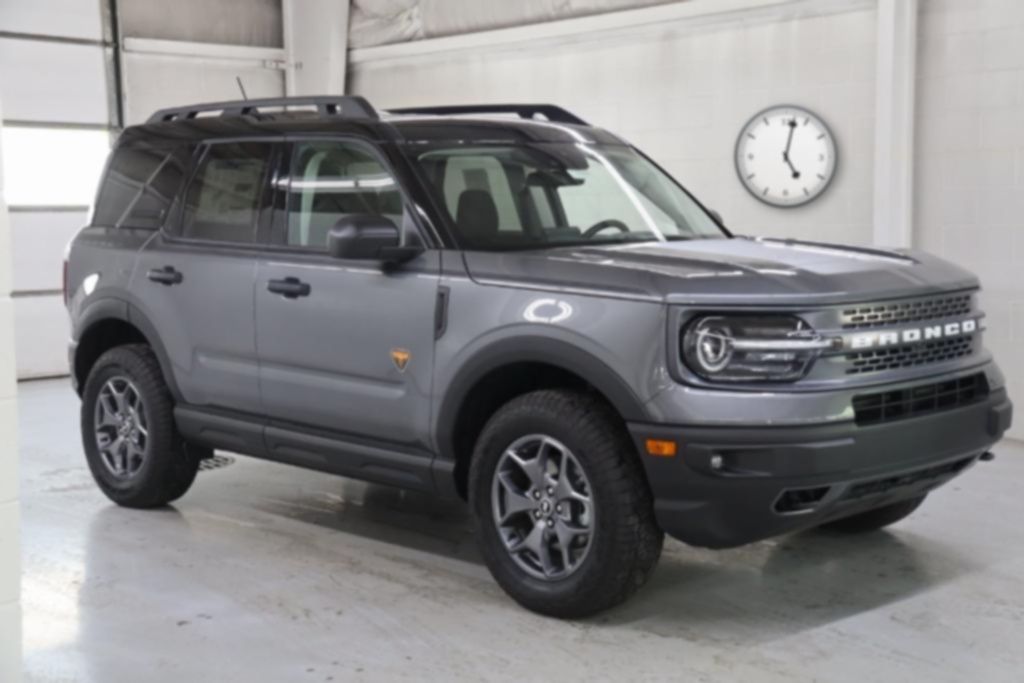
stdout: h=5 m=2
